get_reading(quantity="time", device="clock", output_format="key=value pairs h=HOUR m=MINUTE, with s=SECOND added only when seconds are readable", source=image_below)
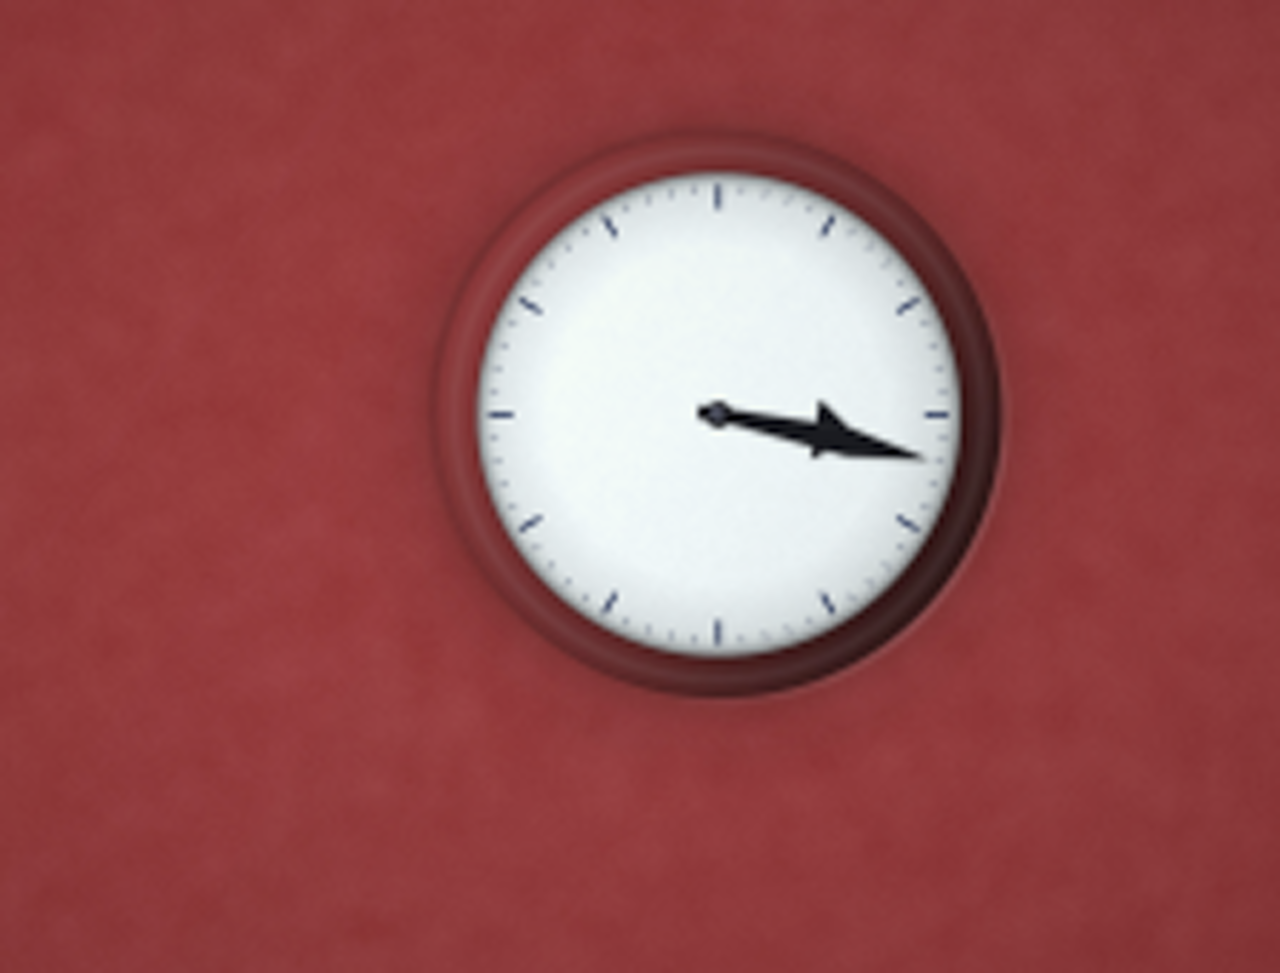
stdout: h=3 m=17
